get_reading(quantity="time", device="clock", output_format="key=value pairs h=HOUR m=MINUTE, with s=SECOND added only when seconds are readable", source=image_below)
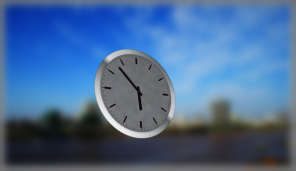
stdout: h=5 m=53
